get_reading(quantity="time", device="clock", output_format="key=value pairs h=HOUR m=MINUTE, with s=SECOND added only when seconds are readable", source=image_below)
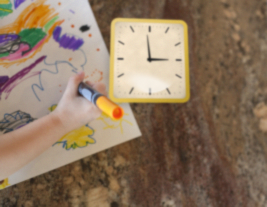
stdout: h=2 m=59
